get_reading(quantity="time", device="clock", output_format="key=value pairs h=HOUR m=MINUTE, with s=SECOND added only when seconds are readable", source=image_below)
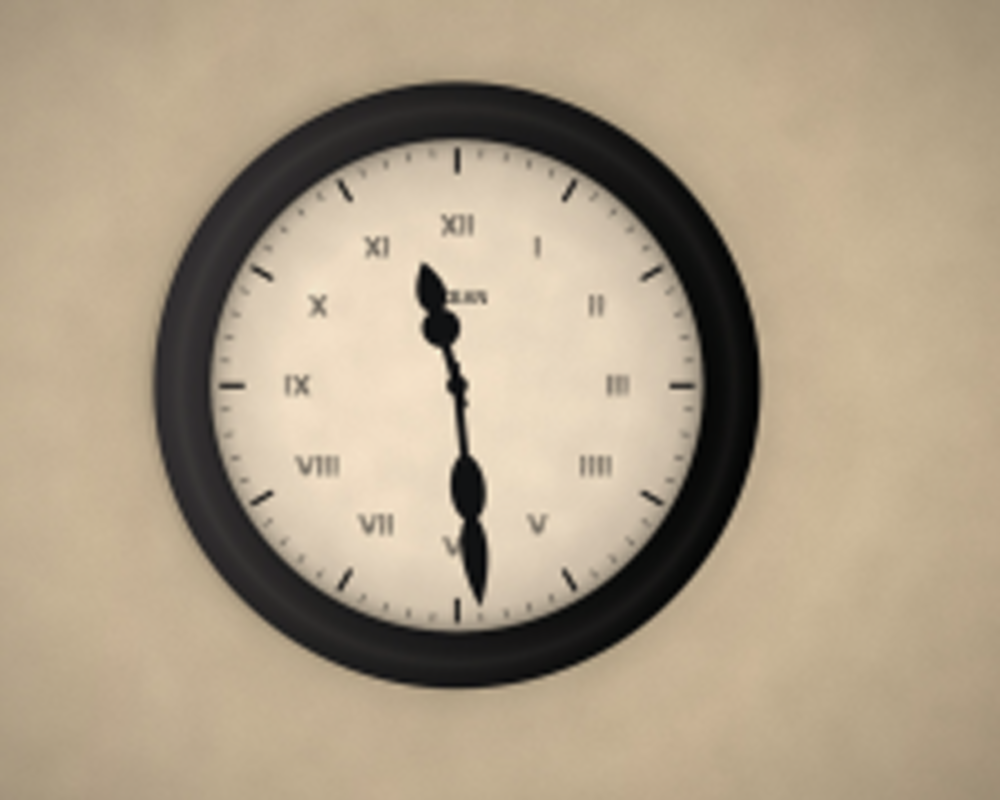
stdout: h=11 m=29
